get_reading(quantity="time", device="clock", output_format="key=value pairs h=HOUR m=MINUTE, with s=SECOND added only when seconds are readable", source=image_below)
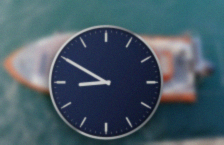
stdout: h=8 m=50
